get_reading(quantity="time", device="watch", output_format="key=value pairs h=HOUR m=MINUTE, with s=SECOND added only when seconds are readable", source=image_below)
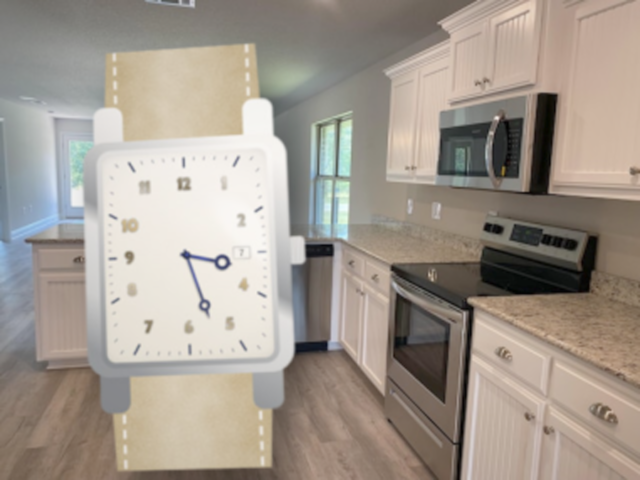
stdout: h=3 m=27
